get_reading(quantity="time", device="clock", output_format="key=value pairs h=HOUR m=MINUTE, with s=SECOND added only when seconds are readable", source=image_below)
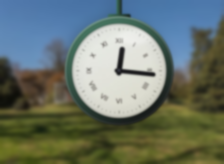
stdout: h=12 m=16
